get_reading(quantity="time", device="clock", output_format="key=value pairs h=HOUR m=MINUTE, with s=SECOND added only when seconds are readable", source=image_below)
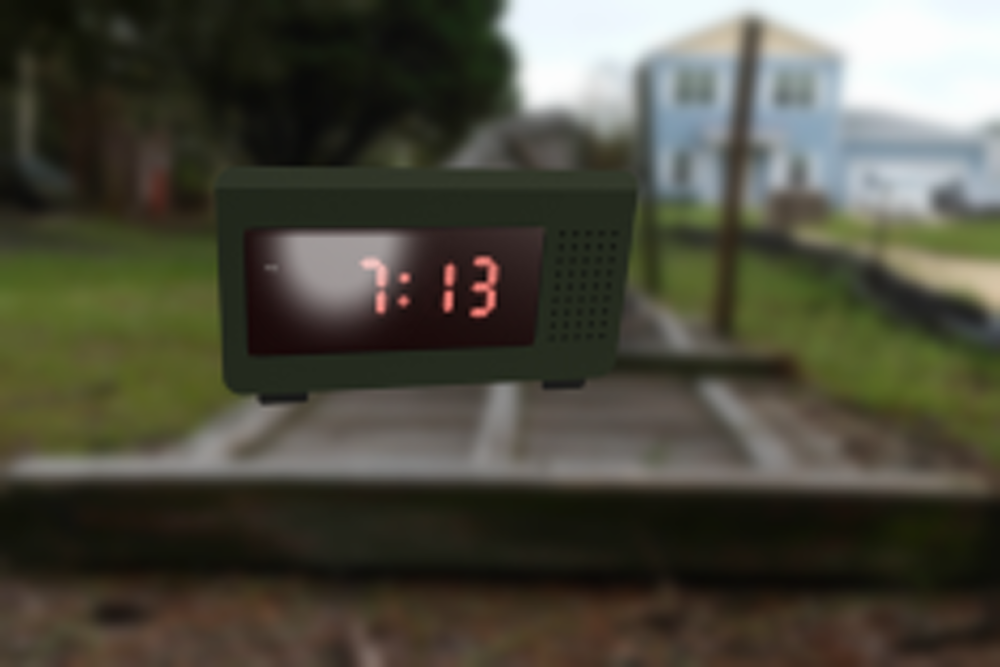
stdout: h=7 m=13
